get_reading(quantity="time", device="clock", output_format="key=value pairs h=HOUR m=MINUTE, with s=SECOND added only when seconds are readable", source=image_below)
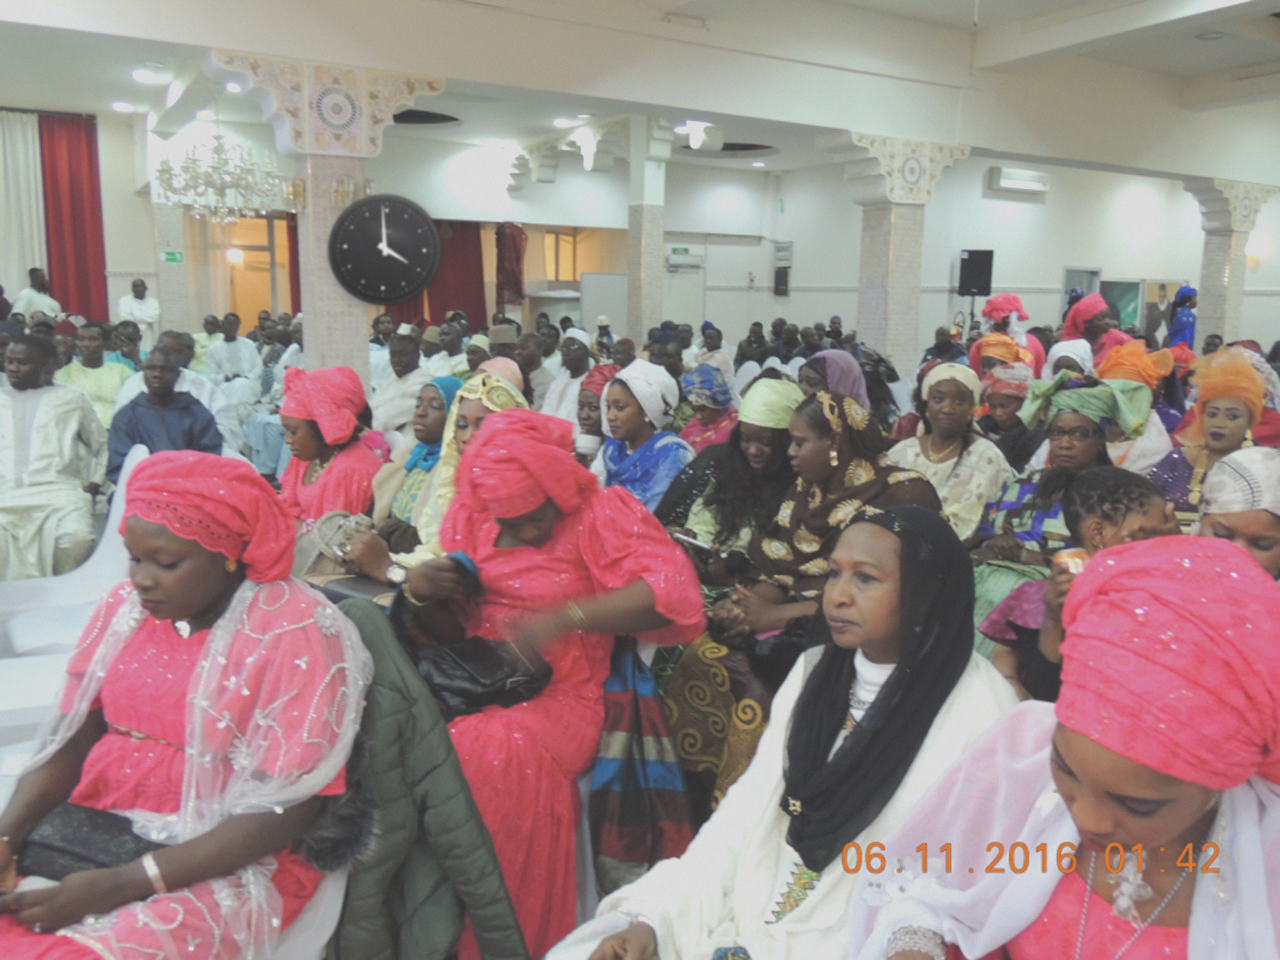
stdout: h=3 m=59
